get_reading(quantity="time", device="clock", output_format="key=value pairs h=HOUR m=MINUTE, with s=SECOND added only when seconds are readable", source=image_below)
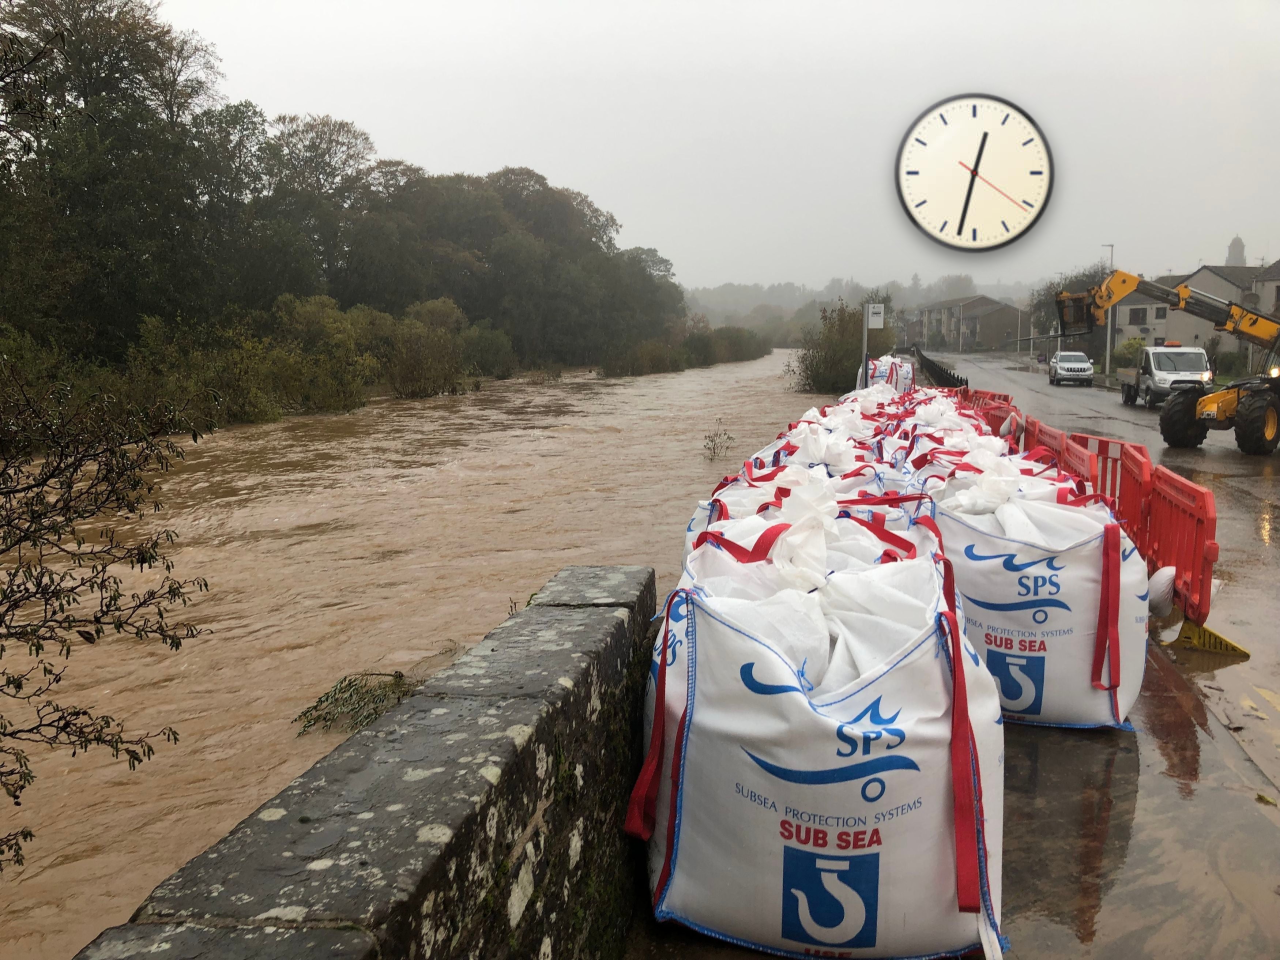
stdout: h=12 m=32 s=21
